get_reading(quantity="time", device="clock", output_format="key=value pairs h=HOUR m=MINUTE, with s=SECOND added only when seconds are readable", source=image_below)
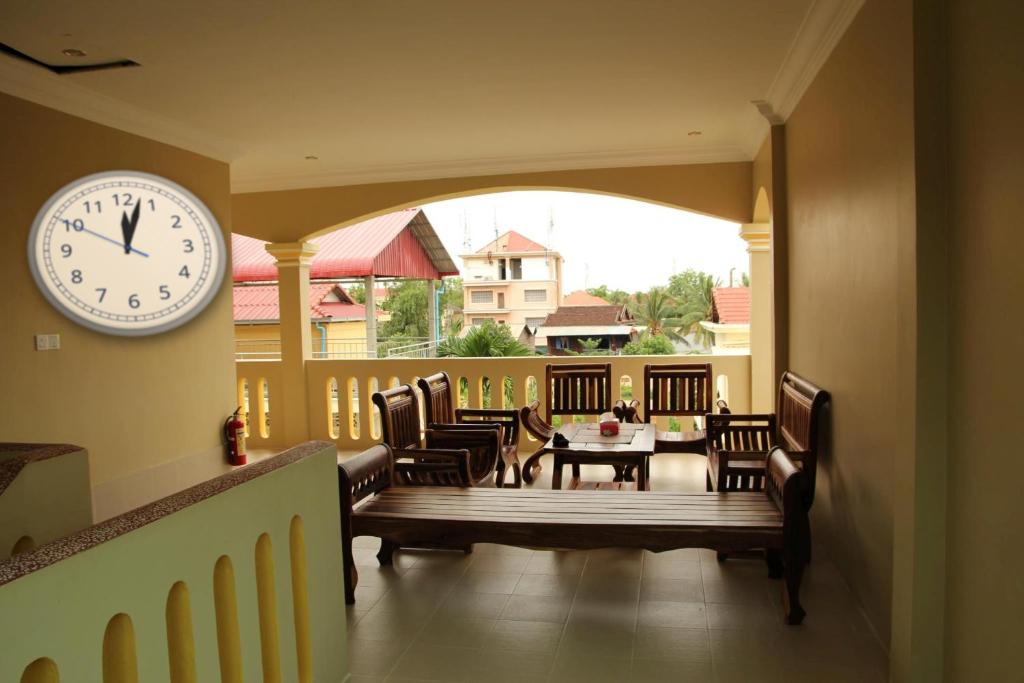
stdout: h=12 m=2 s=50
